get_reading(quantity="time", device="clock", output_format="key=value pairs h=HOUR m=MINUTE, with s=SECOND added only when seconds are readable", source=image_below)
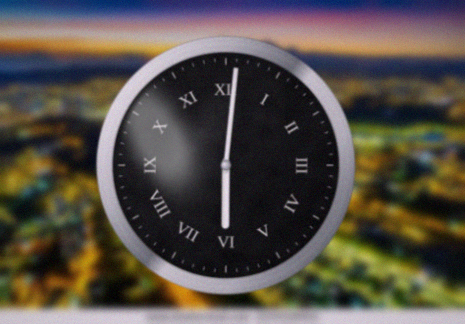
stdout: h=6 m=1
